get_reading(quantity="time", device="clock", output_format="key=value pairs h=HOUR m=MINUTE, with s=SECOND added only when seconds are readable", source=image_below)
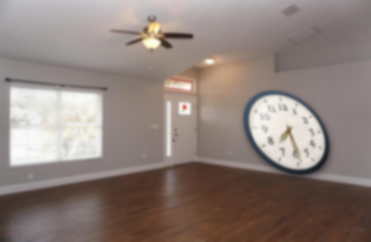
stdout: h=7 m=29
